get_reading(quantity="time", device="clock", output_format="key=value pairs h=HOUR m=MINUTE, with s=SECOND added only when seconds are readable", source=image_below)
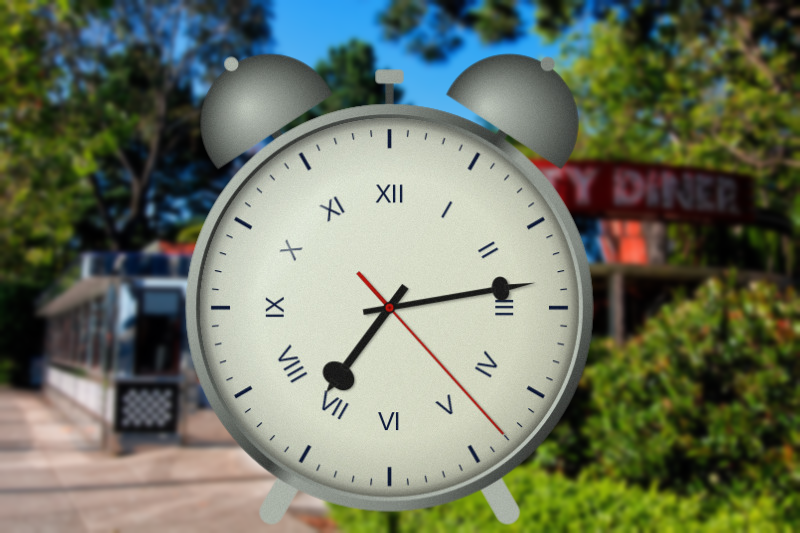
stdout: h=7 m=13 s=23
